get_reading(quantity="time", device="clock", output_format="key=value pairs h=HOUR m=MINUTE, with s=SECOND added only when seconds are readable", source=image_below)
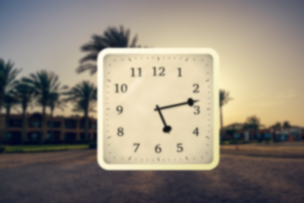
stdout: h=5 m=13
